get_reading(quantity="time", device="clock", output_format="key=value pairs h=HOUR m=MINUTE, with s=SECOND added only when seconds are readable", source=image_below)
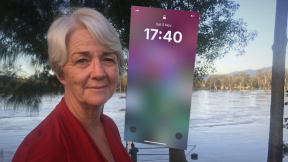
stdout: h=17 m=40
